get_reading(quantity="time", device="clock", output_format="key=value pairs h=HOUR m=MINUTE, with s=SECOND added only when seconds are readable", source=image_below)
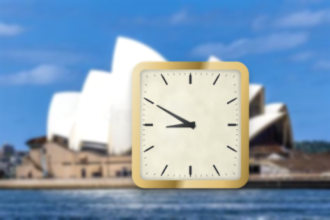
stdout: h=8 m=50
